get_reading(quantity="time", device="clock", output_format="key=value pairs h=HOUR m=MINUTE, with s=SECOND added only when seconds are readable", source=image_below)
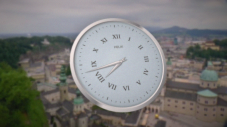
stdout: h=7 m=43
